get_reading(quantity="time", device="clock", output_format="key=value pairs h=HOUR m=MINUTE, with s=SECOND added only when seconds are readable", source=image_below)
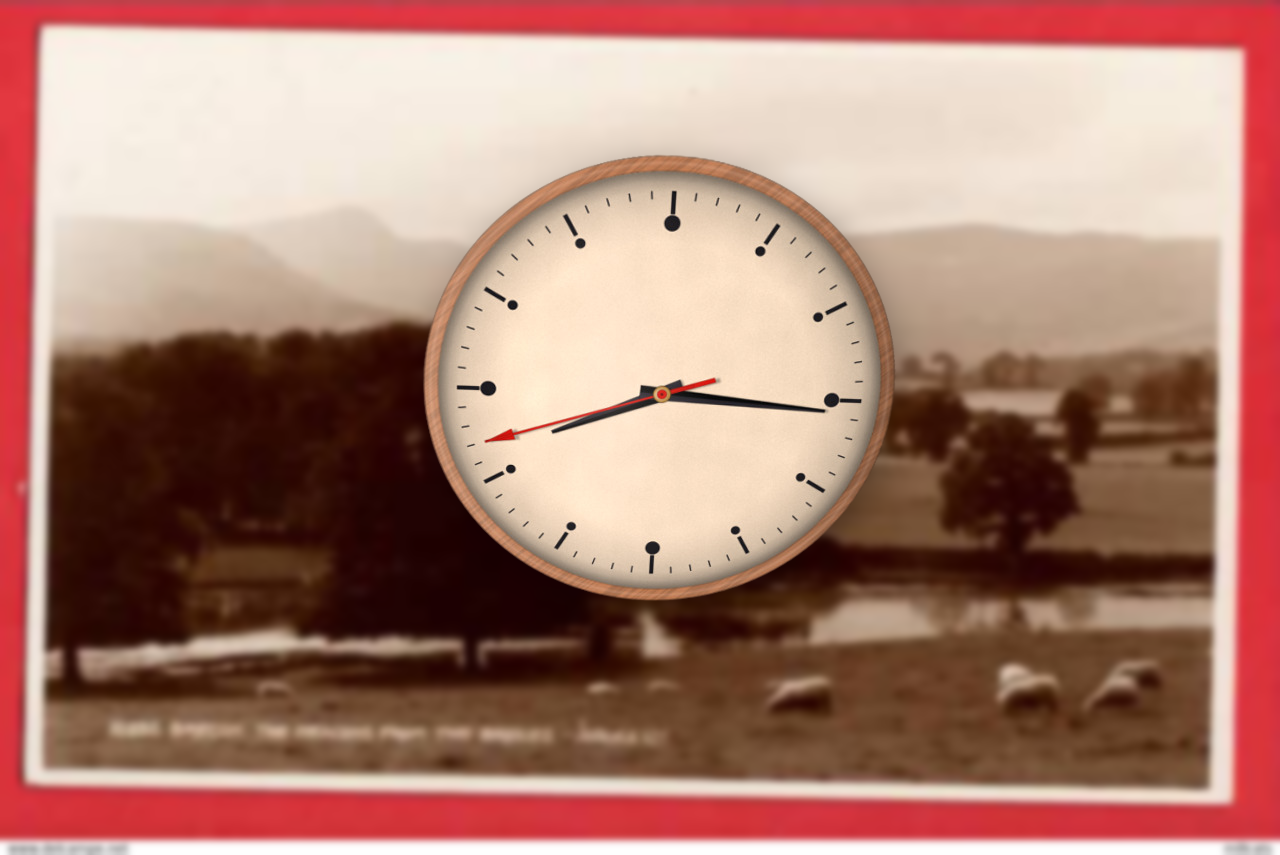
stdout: h=8 m=15 s=42
